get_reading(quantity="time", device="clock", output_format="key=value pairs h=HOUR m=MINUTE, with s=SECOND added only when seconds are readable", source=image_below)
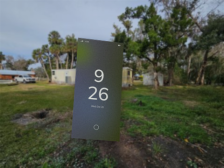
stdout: h=9 m=26
